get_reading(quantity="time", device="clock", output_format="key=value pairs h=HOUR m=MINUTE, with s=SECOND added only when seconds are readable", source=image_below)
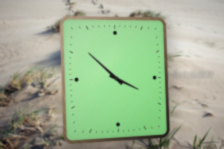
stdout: h=3 m=52
